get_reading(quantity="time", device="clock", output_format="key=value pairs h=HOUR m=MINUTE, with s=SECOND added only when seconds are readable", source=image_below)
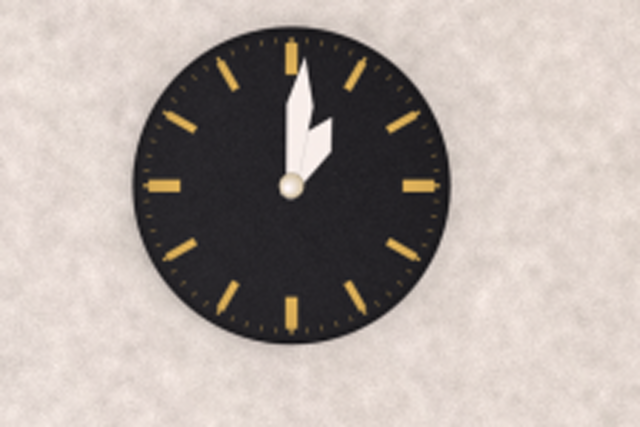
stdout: h=1 m=1
